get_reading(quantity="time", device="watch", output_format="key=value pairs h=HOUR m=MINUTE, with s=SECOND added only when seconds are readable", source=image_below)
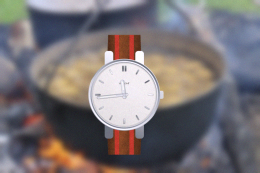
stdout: h=11 m=44
